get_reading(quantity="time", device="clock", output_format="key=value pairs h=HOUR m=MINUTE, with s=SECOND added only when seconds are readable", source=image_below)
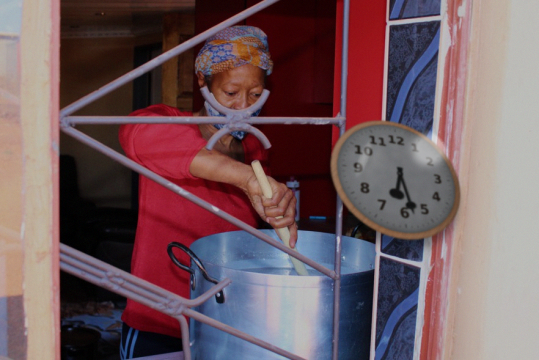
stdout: h=6 m=28
